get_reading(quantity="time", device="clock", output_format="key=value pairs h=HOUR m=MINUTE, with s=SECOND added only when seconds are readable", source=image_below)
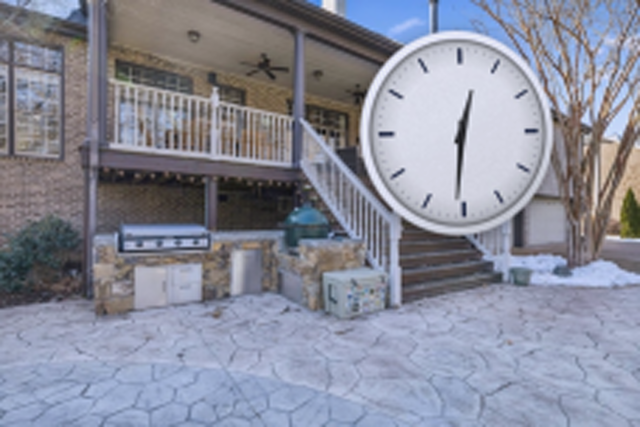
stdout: h=12 m=31
